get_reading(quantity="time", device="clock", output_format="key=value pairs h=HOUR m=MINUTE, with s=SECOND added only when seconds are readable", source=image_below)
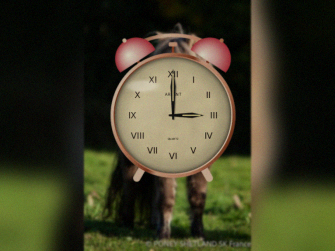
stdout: h=3 m=0
